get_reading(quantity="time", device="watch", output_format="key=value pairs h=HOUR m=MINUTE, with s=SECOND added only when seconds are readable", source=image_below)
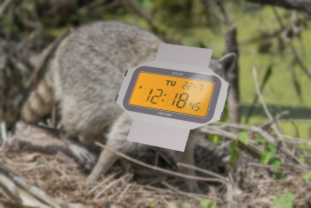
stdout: h=12 m=18
